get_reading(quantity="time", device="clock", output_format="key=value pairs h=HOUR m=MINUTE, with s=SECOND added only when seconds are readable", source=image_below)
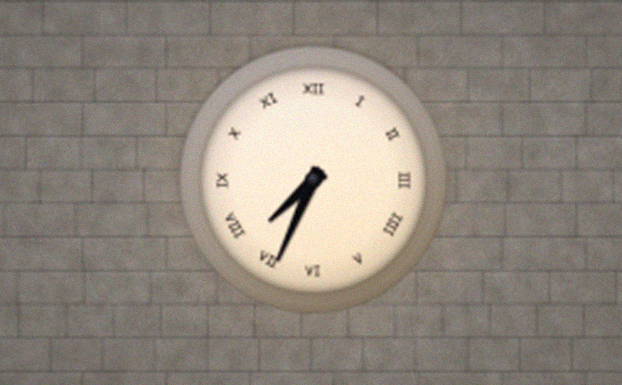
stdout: h=7 m=34
